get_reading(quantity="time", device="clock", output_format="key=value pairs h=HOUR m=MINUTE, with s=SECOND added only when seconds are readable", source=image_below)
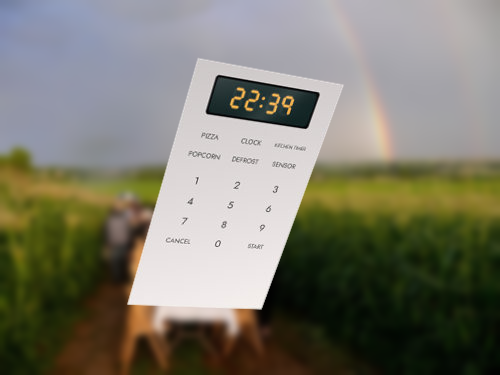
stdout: h=22 m=39
